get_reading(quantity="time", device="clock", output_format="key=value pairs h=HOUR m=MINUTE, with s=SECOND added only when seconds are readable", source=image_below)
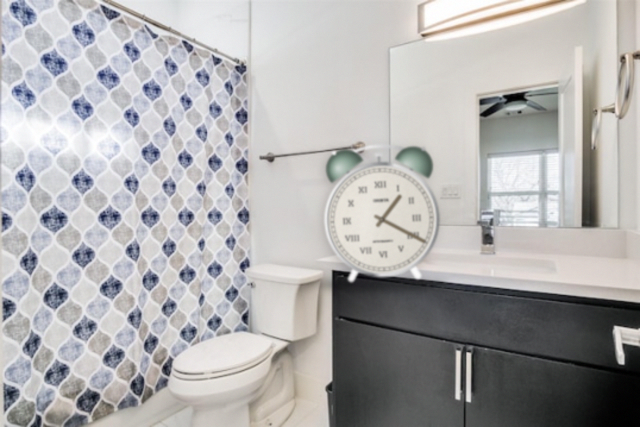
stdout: h=1 m=20
